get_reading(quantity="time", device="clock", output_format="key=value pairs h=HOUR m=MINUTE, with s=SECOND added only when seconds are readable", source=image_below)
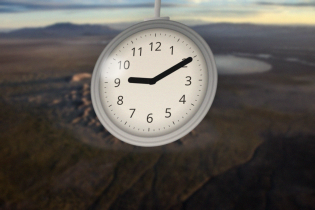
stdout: h=9 m=10
